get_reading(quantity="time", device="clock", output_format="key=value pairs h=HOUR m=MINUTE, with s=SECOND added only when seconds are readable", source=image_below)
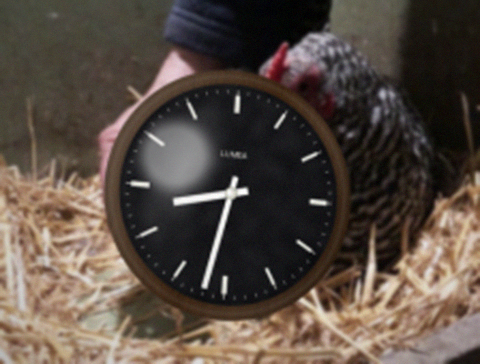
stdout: h=8 m=32
